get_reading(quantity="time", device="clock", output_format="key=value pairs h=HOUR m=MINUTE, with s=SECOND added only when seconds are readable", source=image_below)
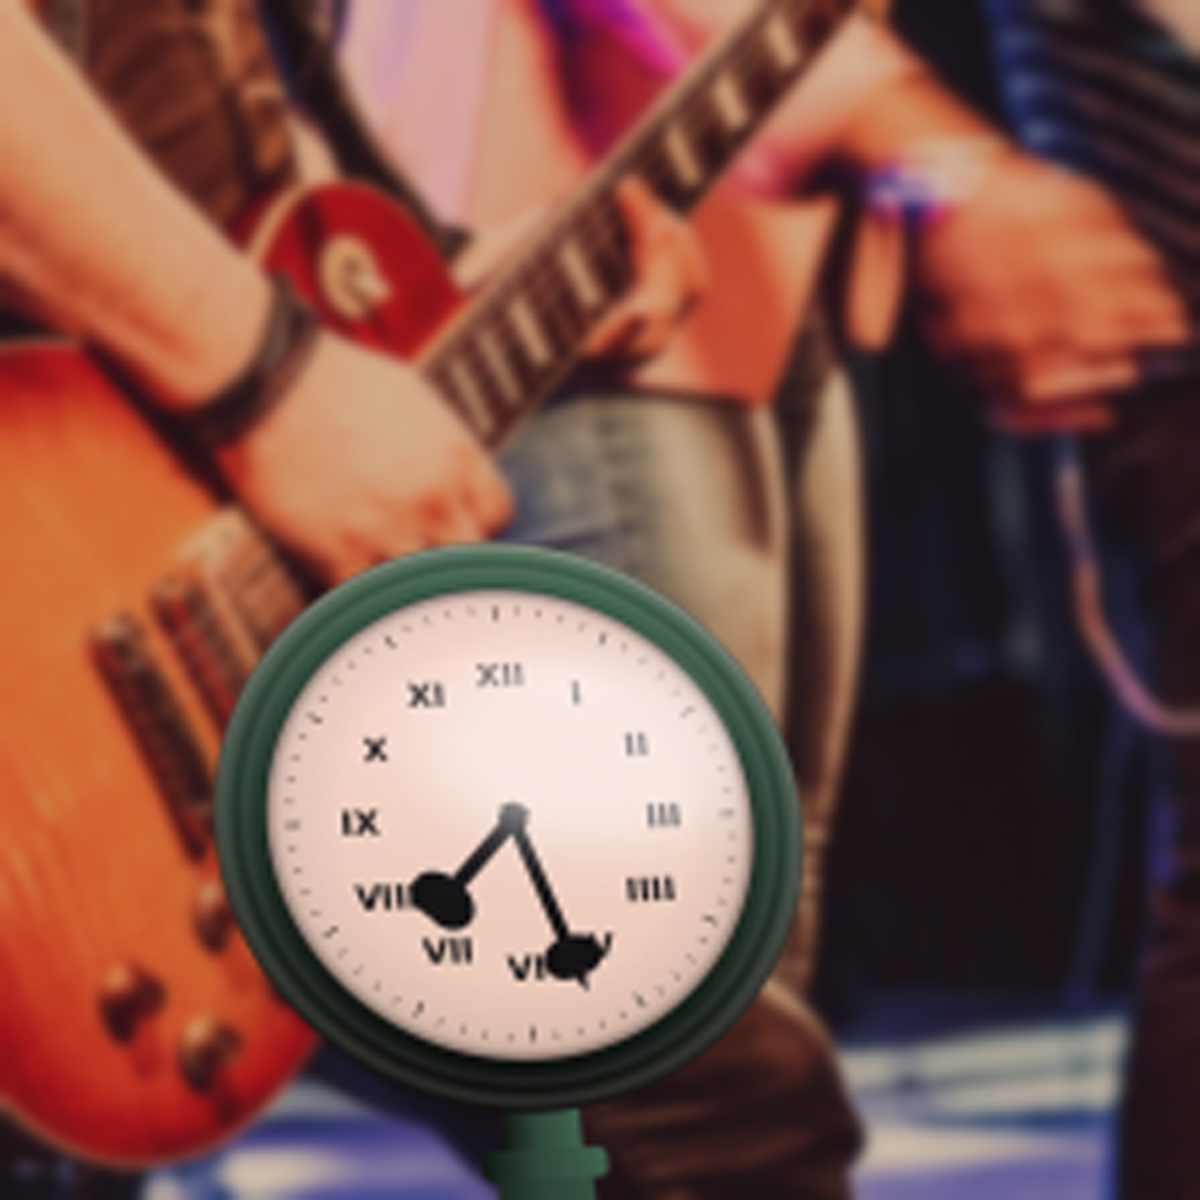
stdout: h=7 m=27
